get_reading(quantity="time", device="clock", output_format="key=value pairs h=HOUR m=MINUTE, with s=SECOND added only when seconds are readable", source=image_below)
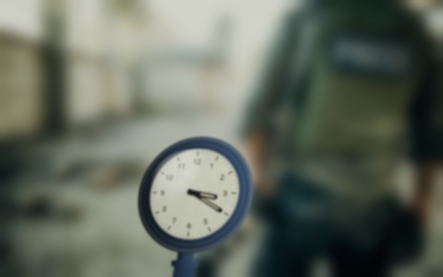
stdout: h=3 m=20
